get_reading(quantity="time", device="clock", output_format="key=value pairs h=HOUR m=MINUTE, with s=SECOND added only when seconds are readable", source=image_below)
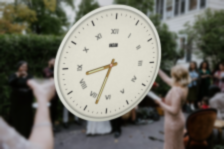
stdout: h=8 m=33
